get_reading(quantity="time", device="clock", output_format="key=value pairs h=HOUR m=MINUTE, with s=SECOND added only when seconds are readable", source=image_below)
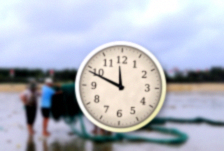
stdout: h=11 m=49
